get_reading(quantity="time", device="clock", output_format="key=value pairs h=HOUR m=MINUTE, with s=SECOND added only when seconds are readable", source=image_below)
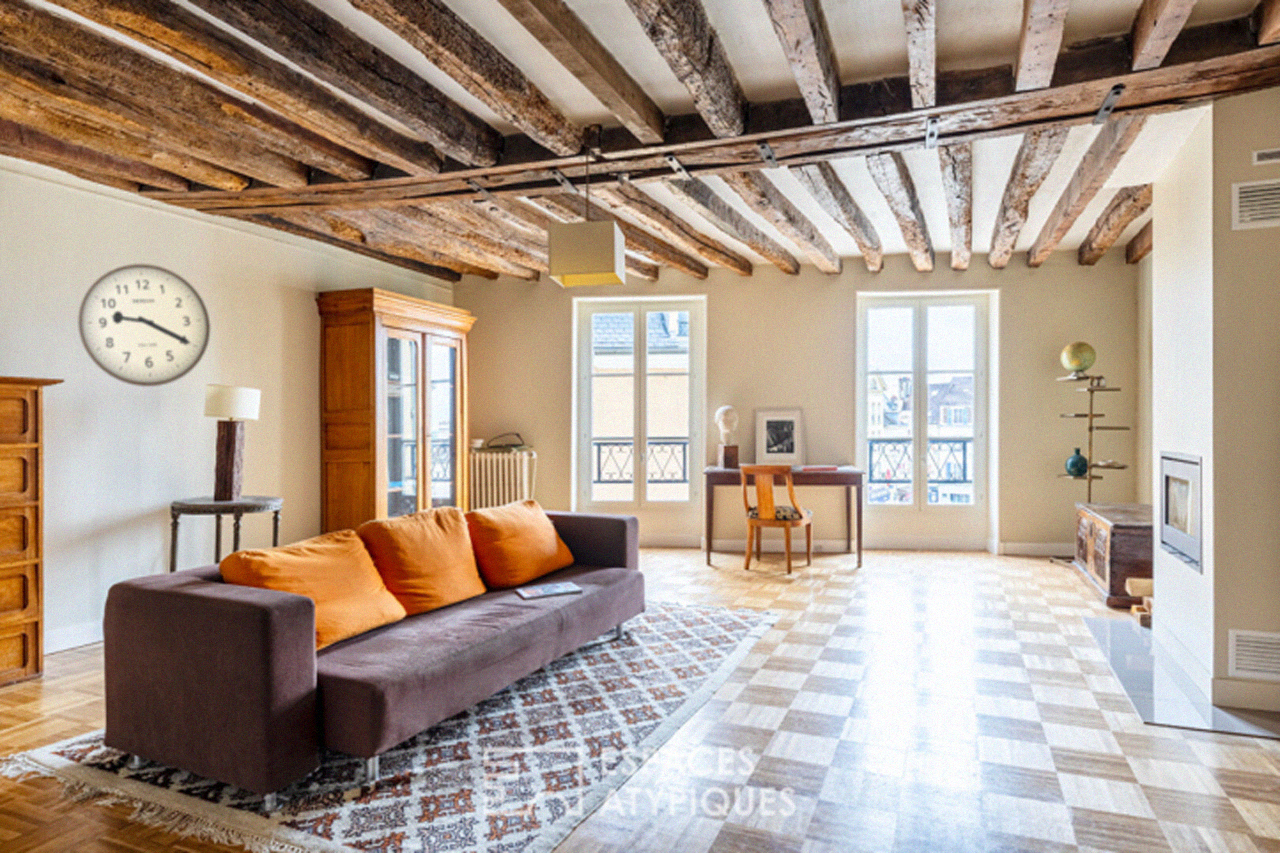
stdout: h=9 m=20
